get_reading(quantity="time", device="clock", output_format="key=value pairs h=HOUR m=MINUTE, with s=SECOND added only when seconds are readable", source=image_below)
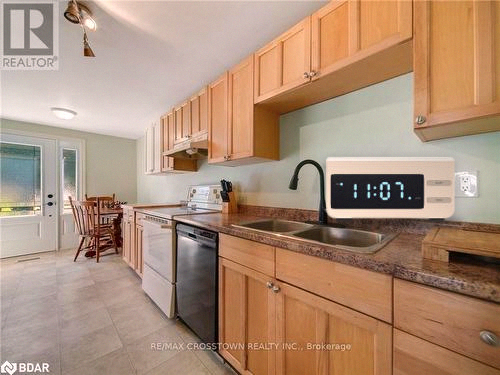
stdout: h=11 m=7
